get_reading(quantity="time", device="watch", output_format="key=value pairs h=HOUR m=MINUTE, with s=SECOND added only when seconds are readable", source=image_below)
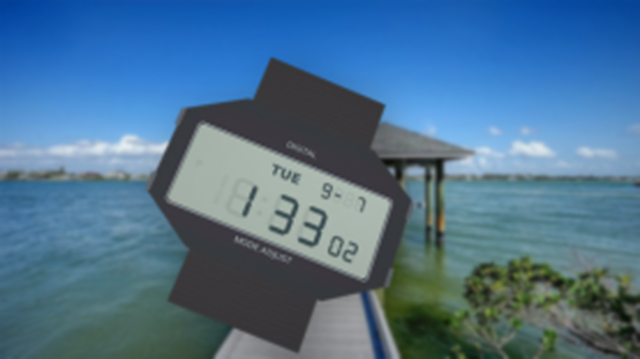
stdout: h=1 m=33 s=2
